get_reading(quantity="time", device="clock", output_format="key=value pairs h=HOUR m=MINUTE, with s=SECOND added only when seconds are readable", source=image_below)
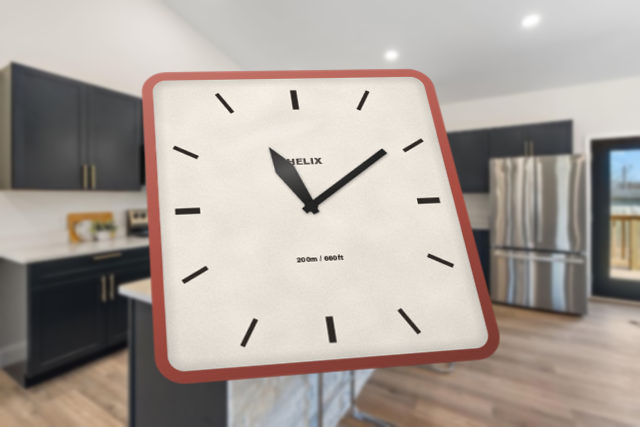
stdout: h=11 m=9
